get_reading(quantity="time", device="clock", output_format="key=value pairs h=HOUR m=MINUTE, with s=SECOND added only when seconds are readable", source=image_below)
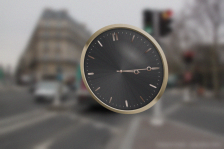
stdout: h=3 m=15
